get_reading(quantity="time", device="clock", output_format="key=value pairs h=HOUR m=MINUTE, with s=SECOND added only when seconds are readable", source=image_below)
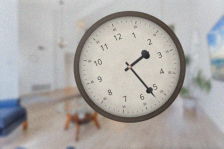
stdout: h=2 m=27
